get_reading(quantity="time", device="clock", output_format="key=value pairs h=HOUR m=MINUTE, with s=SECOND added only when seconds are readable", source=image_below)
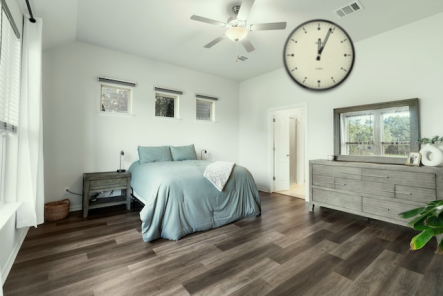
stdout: h=12 m=4
